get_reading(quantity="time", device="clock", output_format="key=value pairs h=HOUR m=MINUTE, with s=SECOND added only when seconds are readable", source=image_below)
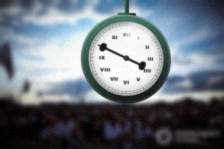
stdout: h=3 m=49
